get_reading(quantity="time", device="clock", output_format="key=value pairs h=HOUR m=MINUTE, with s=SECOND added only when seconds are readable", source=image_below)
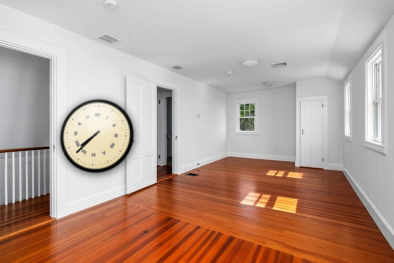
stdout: h=7 m=37
